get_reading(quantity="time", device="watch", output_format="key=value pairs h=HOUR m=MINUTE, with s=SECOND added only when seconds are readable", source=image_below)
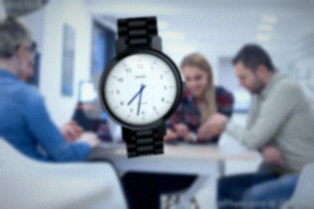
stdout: h=7 m=32
